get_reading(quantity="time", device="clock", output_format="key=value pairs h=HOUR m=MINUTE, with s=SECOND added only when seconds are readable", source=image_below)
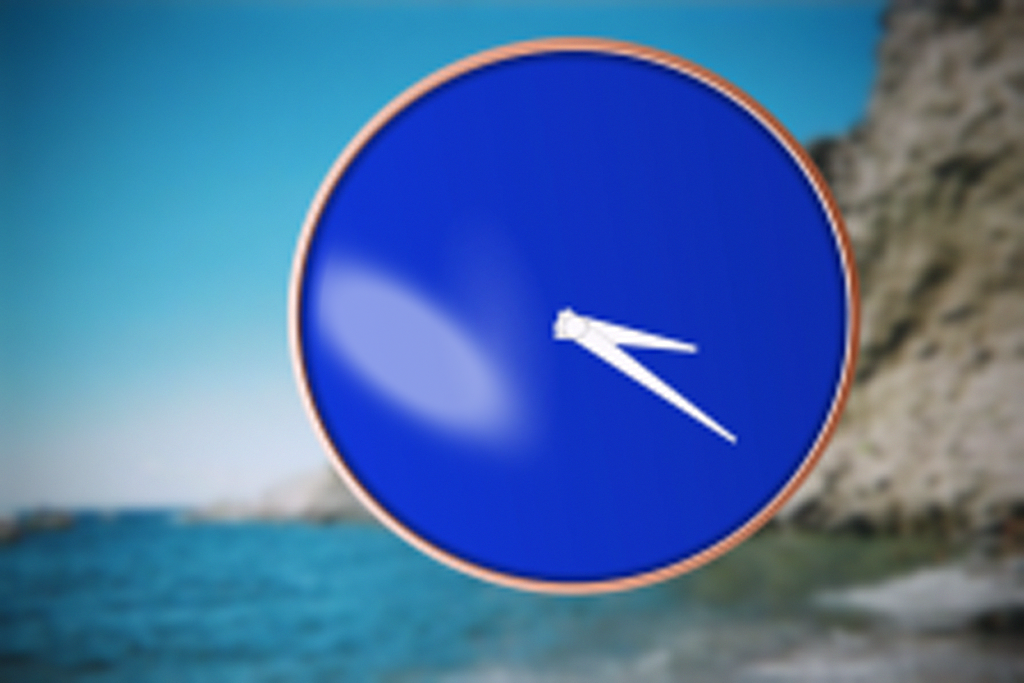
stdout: h=3 m=21
